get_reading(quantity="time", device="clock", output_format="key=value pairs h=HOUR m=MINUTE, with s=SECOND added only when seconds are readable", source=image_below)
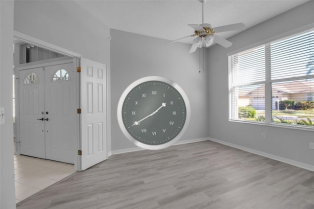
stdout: h=1 m=40
